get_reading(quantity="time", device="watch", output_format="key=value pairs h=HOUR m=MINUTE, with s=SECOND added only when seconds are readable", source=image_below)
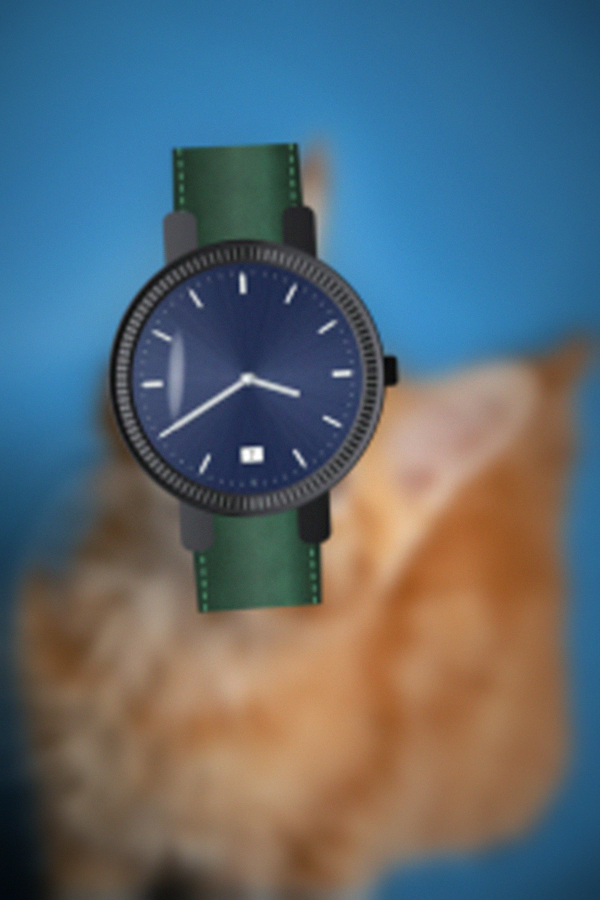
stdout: h=3 m=40
